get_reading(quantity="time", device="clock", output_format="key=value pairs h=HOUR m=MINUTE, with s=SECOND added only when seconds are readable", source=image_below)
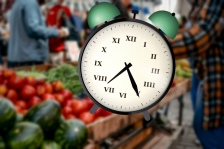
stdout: h=7 m=25
